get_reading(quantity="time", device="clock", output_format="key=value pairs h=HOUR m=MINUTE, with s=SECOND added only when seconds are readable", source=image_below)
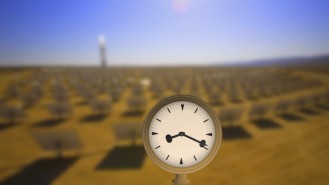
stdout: h=8 m=19
